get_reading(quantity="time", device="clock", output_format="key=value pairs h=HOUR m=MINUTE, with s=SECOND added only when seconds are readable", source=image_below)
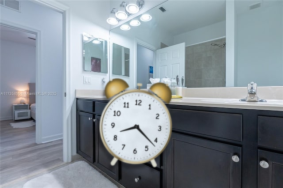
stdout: h=8 m=22
